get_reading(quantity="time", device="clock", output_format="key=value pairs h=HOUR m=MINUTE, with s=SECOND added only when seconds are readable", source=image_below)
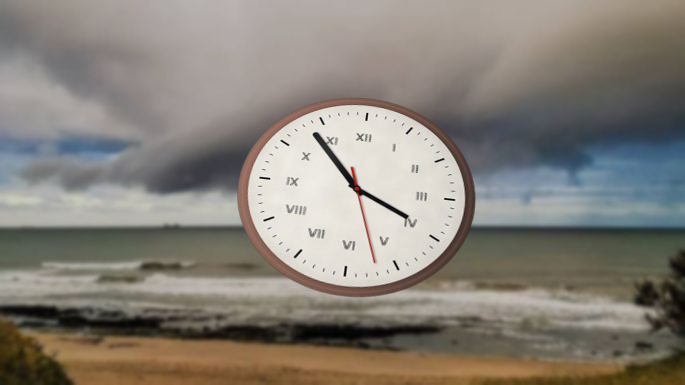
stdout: h=3 m=53 s=27
